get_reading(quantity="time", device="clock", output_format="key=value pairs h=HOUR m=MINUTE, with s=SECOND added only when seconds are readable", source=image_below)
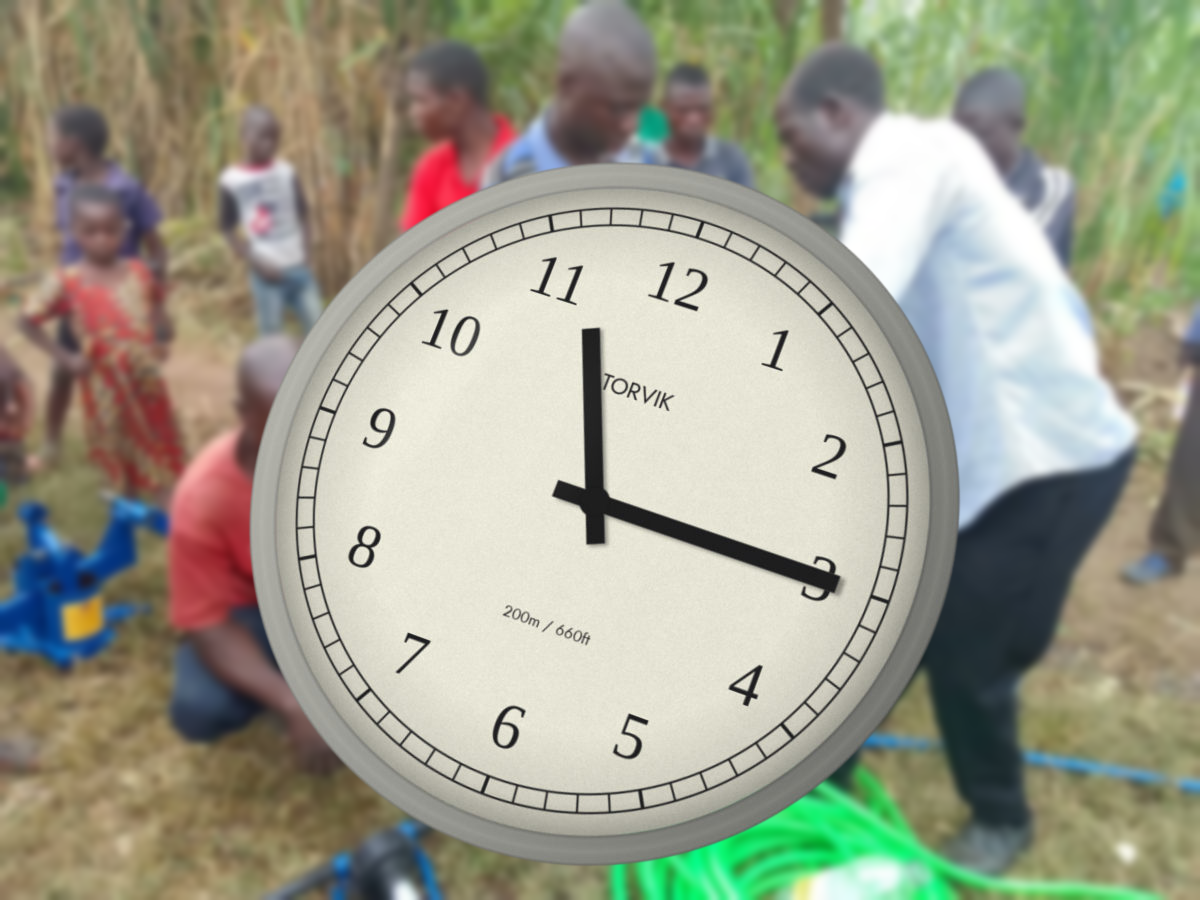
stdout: h=11 m=15
